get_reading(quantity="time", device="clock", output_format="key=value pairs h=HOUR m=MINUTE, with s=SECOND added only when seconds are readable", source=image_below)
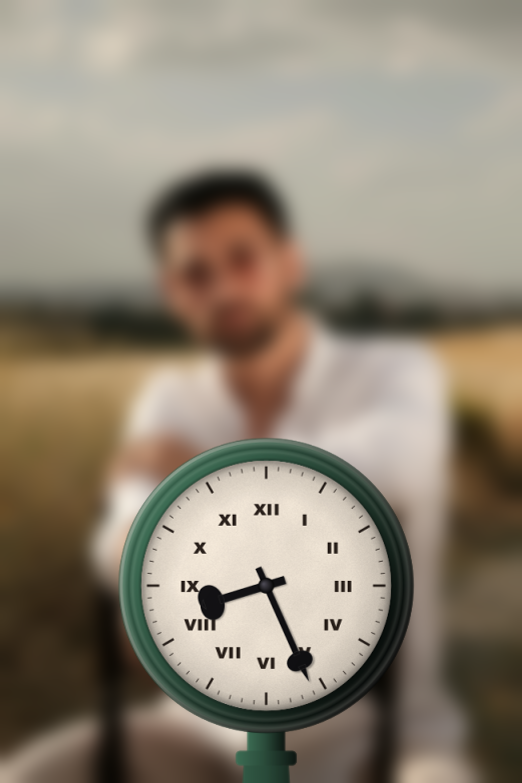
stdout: h=8 m=26
